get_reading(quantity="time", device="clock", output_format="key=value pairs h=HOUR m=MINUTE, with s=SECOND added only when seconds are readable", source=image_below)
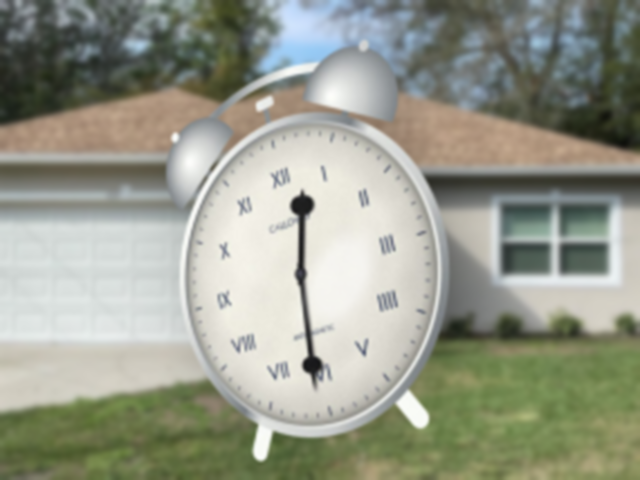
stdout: h=12 m=31
